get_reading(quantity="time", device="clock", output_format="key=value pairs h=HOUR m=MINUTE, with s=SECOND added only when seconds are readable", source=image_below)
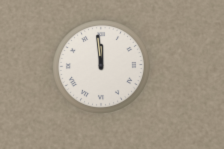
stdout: h=11 m=59
